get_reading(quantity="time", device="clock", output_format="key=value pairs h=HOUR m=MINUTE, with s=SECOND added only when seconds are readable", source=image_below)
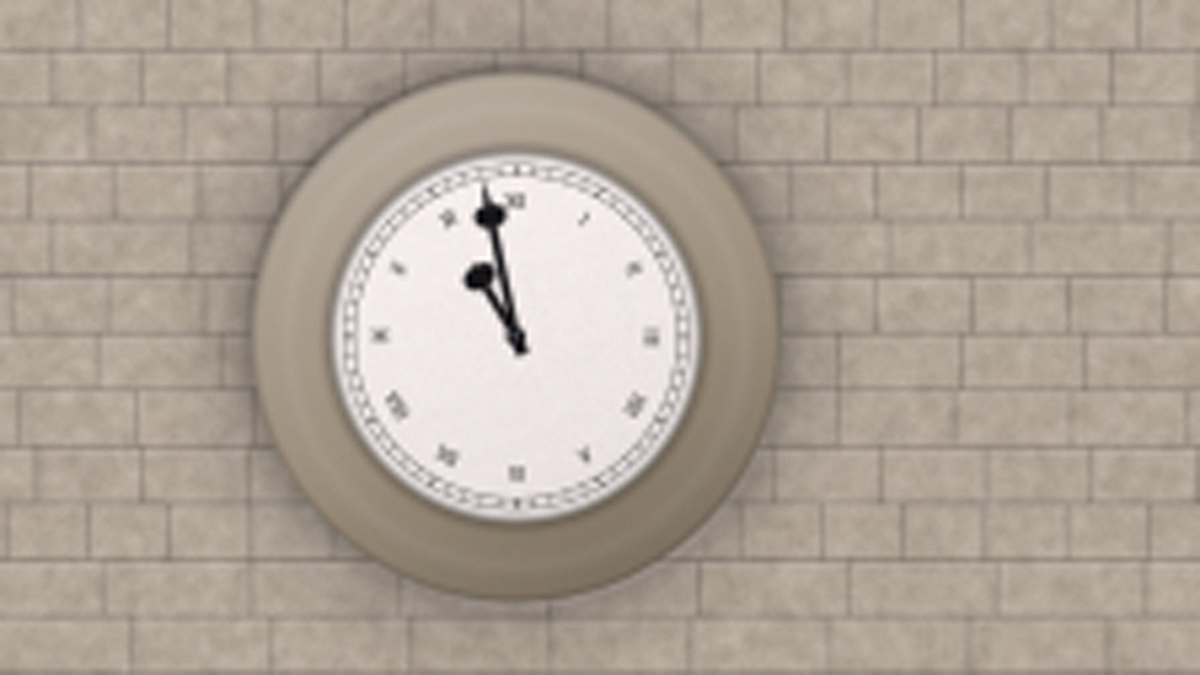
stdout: h=10 m=58
